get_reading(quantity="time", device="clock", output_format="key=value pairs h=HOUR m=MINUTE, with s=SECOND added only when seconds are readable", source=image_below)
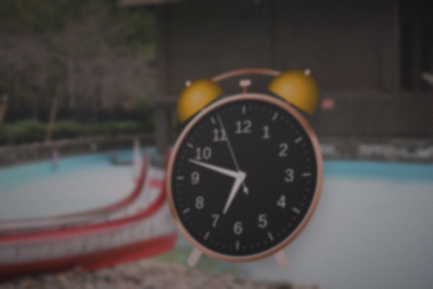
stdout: h=6 m=47 s=56
